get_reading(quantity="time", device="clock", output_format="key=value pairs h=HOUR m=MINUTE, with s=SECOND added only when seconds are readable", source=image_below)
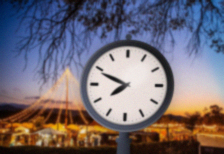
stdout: h=7 m=49
